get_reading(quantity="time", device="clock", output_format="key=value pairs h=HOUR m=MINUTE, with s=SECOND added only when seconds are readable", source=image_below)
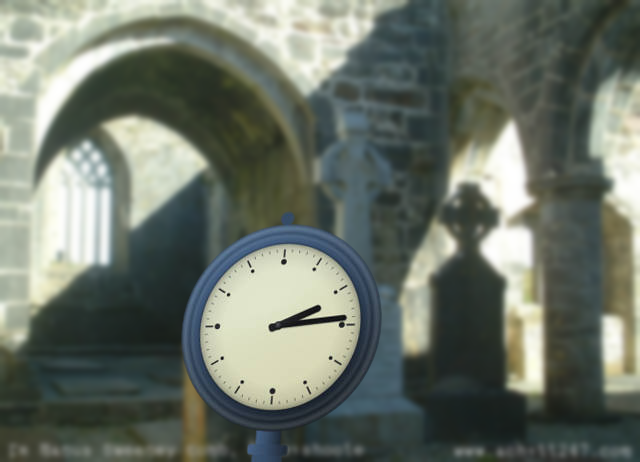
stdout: h=2 m=14
